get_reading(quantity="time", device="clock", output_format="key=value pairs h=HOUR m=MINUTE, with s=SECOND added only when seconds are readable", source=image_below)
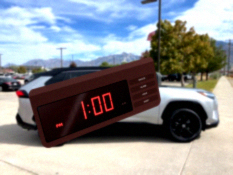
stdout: h=1 m=0
